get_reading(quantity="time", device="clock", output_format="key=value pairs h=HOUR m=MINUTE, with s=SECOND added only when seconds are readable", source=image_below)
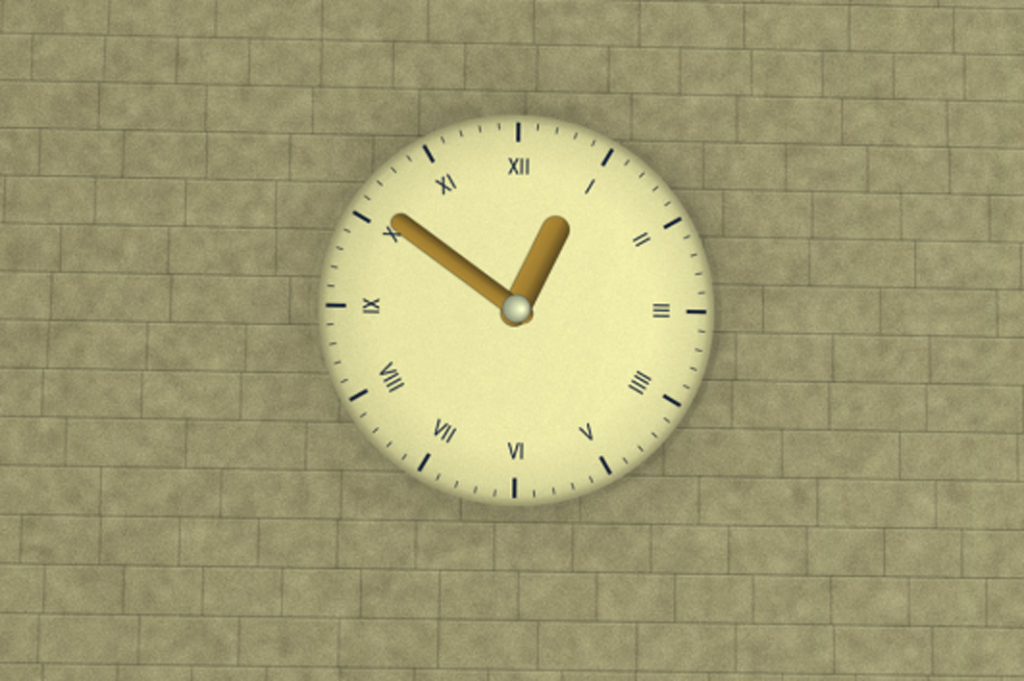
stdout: h=12 m=51
